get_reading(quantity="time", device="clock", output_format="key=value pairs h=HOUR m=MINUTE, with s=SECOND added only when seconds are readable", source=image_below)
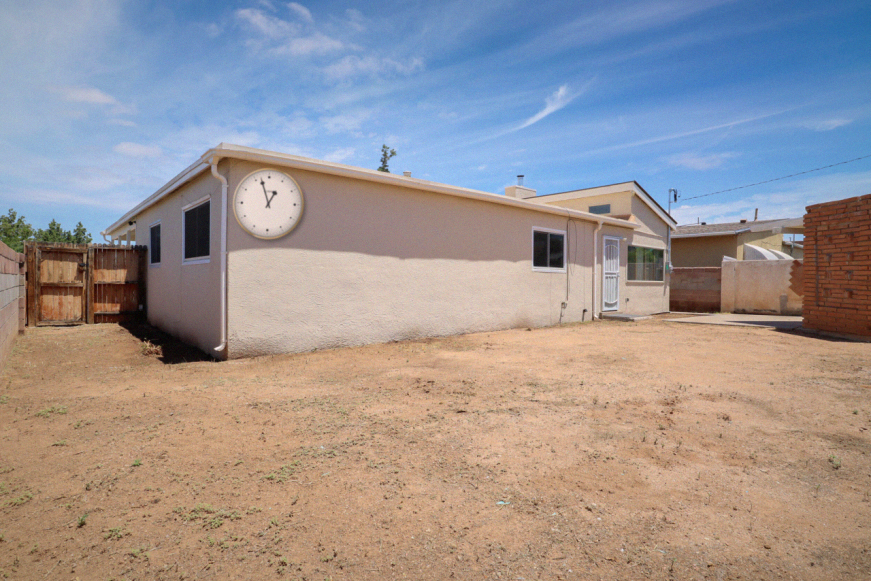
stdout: h=12 m=57
